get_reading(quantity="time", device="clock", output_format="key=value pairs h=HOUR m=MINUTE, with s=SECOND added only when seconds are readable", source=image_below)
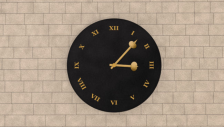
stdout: h=3 m=7
